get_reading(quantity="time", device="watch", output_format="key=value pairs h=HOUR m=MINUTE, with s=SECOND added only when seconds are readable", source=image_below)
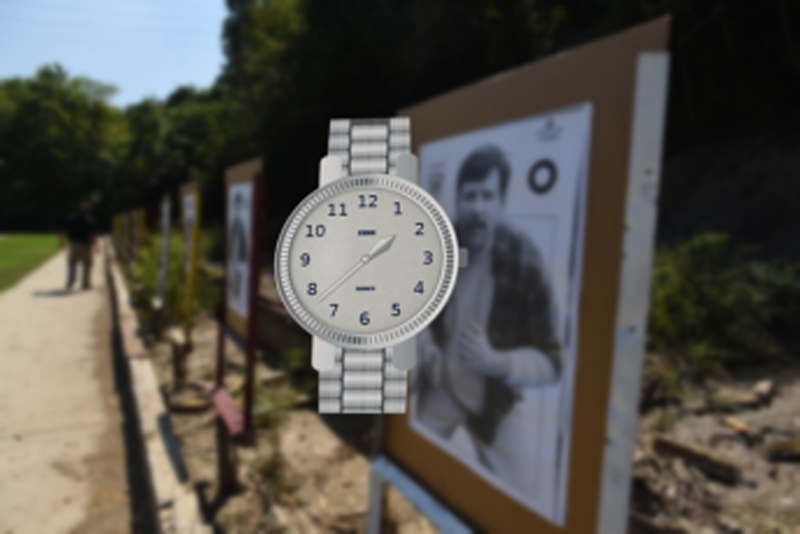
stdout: h=1 m=38
